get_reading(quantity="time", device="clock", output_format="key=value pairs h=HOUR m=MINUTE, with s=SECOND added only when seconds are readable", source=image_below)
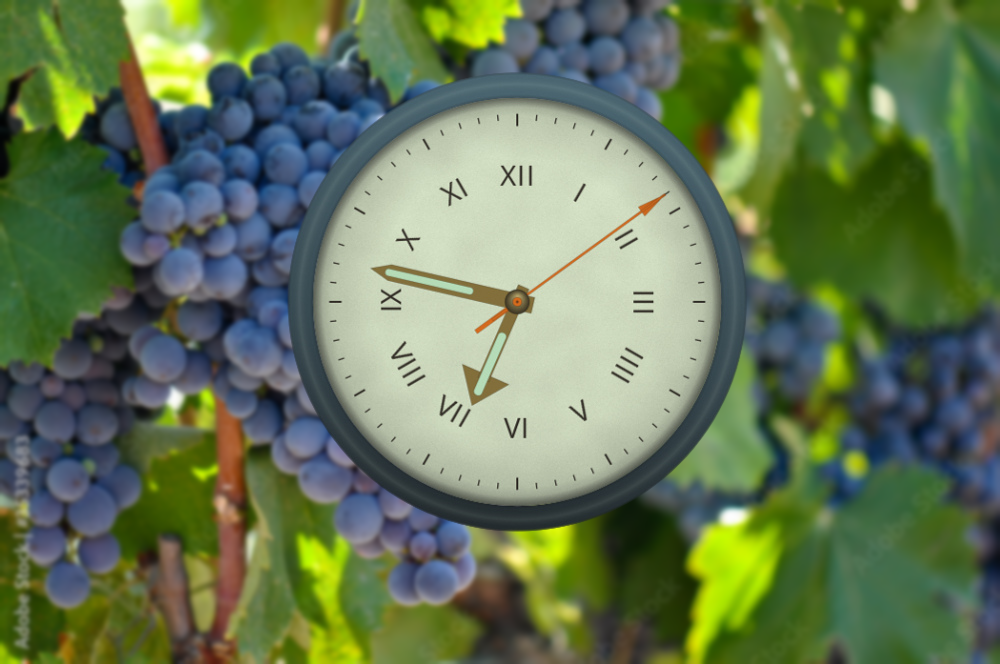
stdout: h=6 m=47 s=9
